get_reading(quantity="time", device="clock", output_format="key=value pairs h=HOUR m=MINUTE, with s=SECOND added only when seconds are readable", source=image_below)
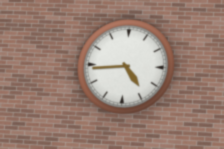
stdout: h=4 m=44
